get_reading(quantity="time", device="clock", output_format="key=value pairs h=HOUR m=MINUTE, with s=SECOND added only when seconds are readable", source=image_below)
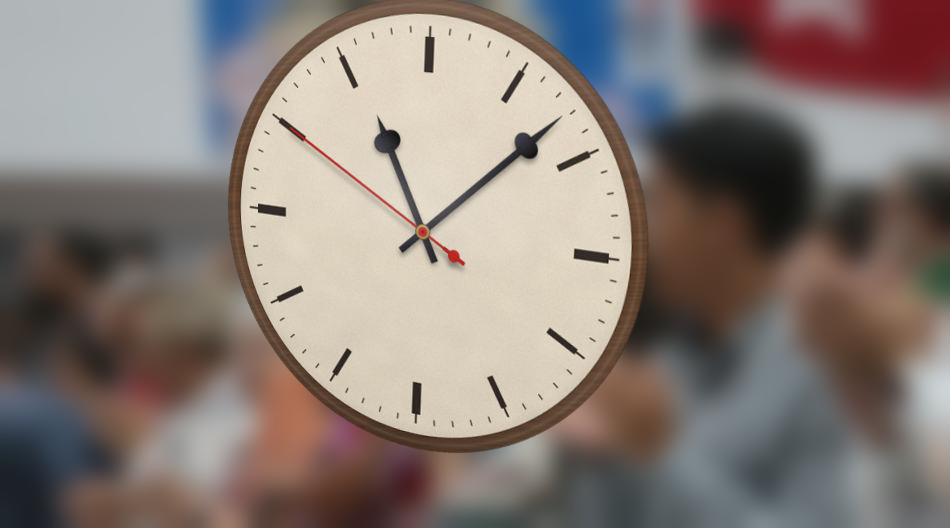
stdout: h=11 m=7 s=50
